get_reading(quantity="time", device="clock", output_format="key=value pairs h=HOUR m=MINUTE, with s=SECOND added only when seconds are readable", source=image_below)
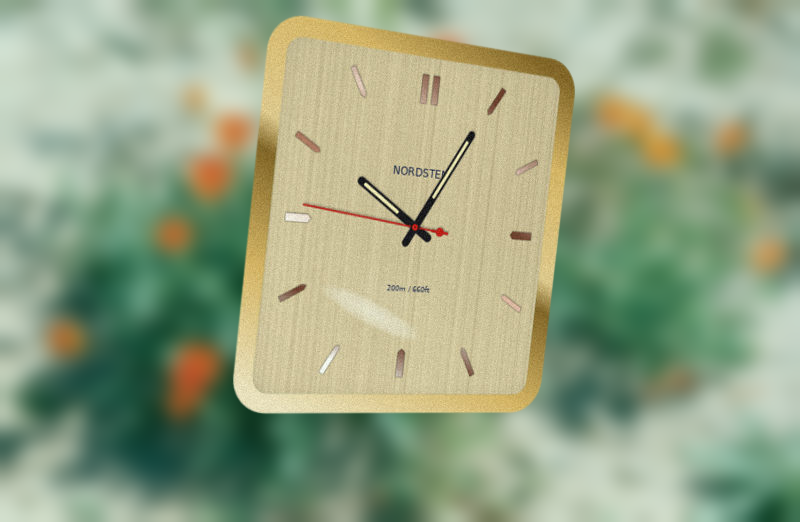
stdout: h=10 m=4 s=46
